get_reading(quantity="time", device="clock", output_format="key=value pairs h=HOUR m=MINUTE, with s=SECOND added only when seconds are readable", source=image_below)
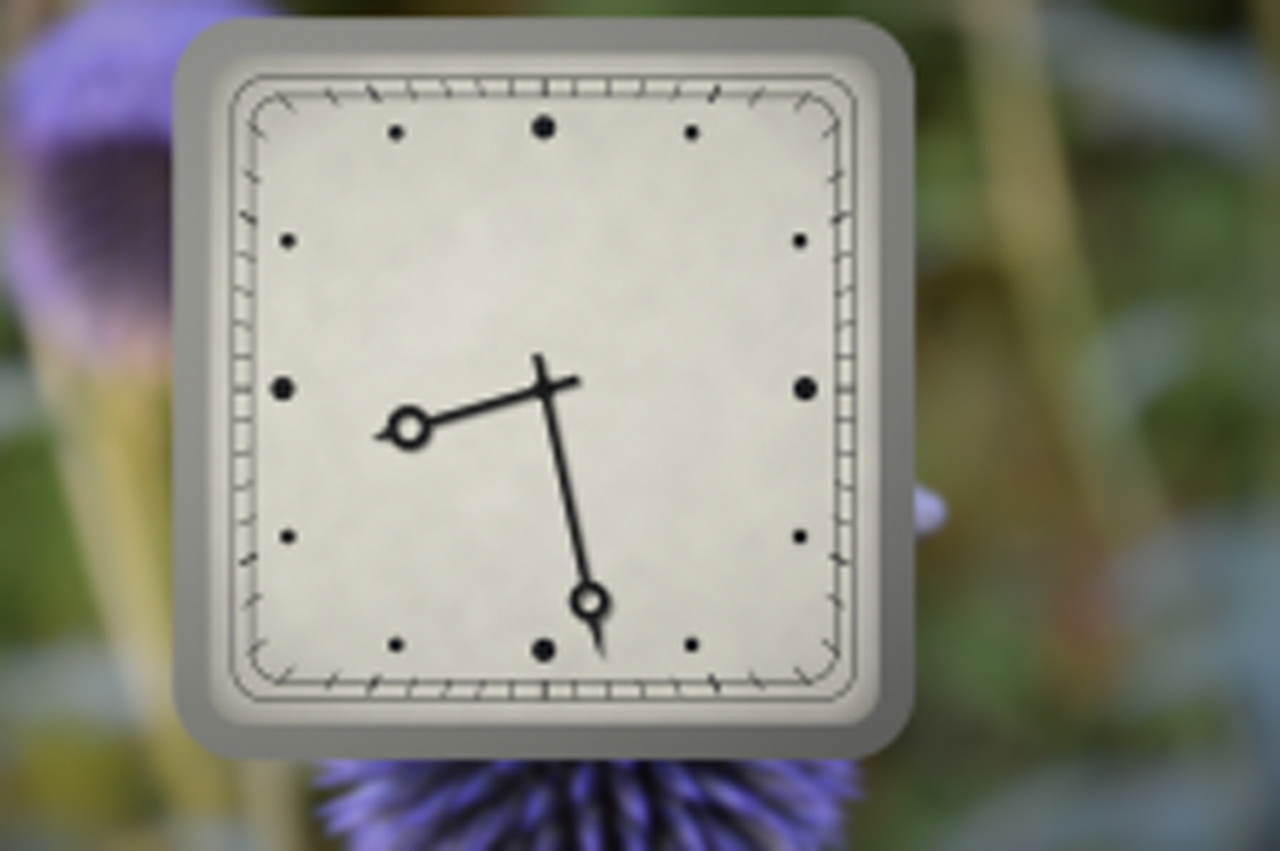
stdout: h=8 m=28
